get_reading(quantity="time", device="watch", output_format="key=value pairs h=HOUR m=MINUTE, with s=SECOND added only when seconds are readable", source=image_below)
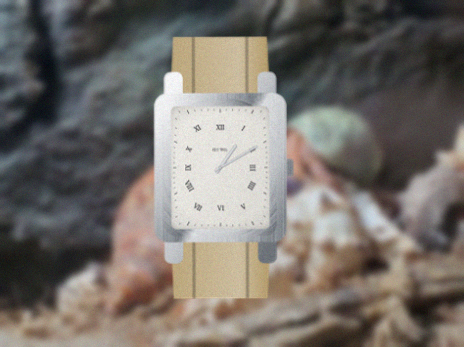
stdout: h=1 m=10
